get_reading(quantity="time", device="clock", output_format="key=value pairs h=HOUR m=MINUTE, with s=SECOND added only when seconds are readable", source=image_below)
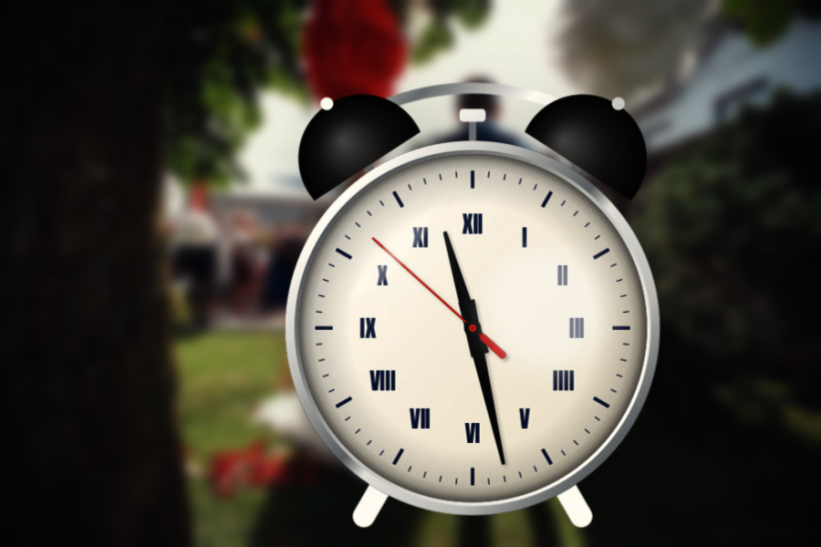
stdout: h=11 m=27 s=52
